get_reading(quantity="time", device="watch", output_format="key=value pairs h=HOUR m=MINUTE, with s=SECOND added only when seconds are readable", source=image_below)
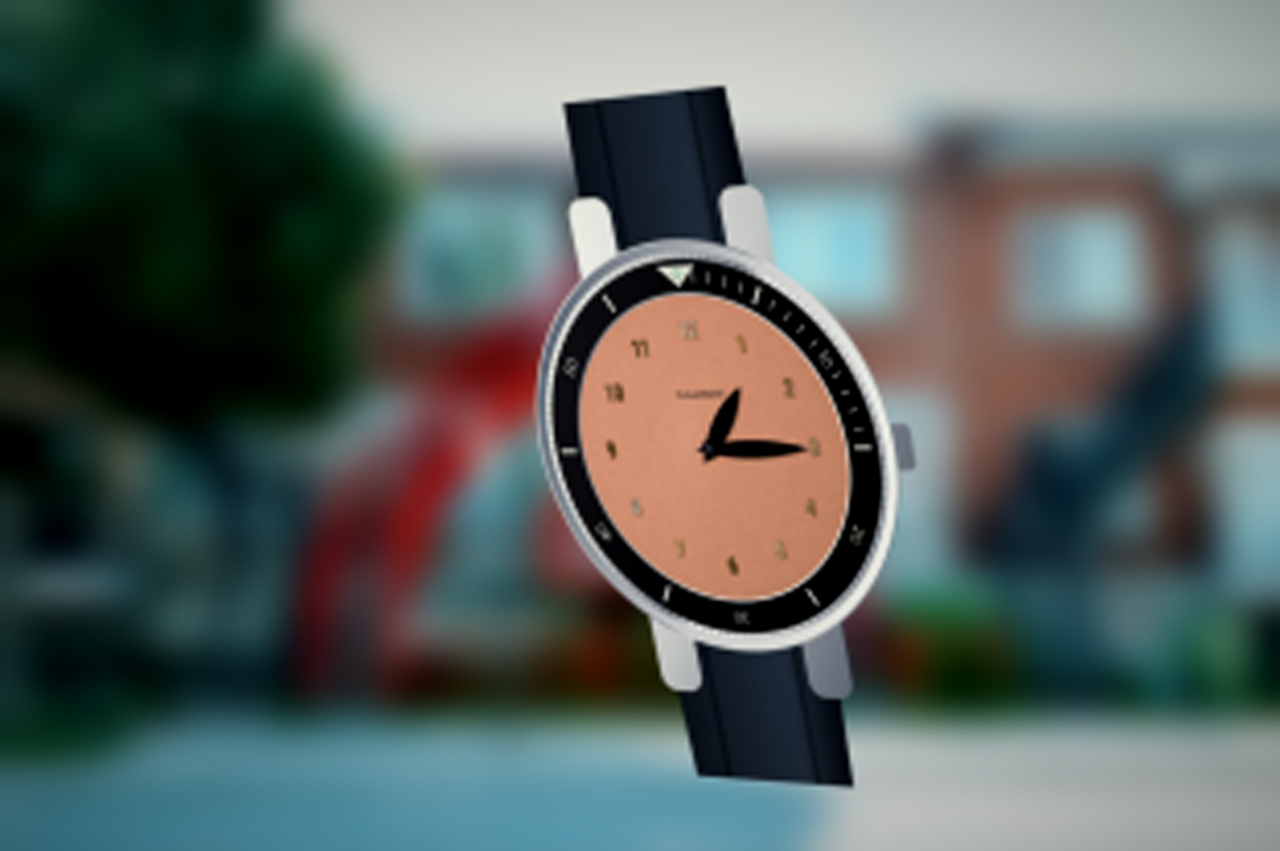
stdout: h=1 m=15
